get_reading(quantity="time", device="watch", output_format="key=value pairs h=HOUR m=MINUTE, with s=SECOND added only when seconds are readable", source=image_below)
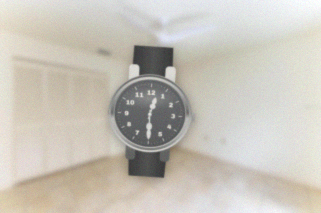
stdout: h=12 m=30
